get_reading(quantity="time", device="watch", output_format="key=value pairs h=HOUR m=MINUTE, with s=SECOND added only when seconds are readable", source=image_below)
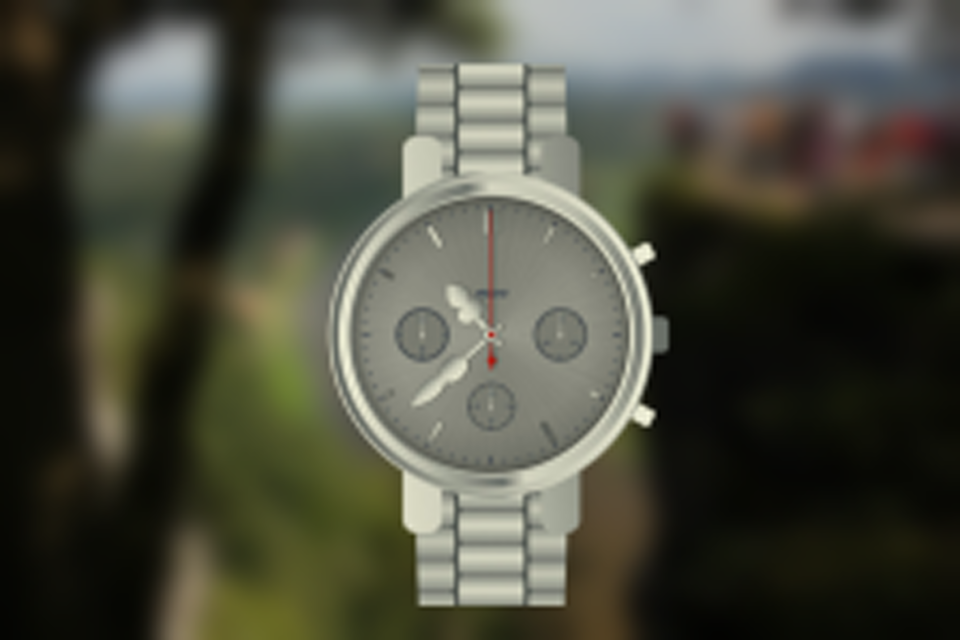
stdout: h=10 m=38
